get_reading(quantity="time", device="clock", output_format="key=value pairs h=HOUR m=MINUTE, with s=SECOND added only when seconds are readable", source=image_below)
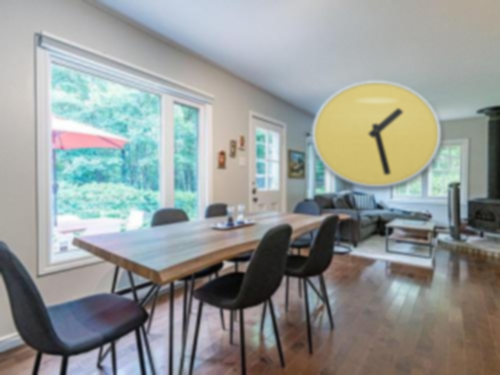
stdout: h=1 m=28
